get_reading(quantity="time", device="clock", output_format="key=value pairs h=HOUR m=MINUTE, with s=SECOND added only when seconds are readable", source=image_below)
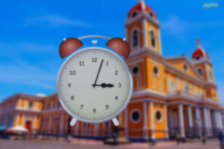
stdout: h=3 m=3
